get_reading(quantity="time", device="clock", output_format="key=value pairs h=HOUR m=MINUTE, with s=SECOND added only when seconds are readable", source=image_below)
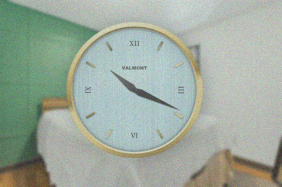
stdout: h=10 m=19
